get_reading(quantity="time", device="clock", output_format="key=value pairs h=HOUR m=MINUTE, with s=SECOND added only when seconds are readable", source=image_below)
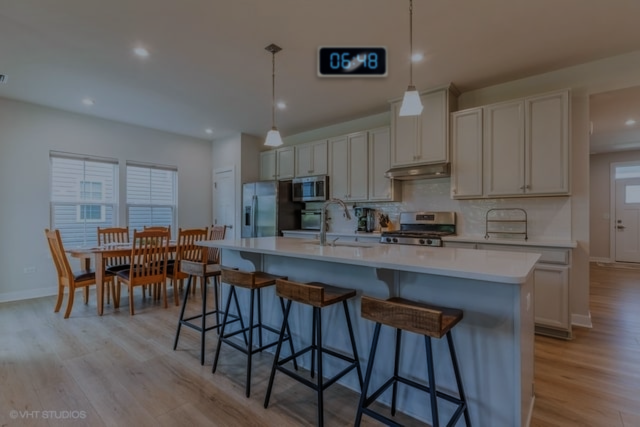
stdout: h=6 m=48
